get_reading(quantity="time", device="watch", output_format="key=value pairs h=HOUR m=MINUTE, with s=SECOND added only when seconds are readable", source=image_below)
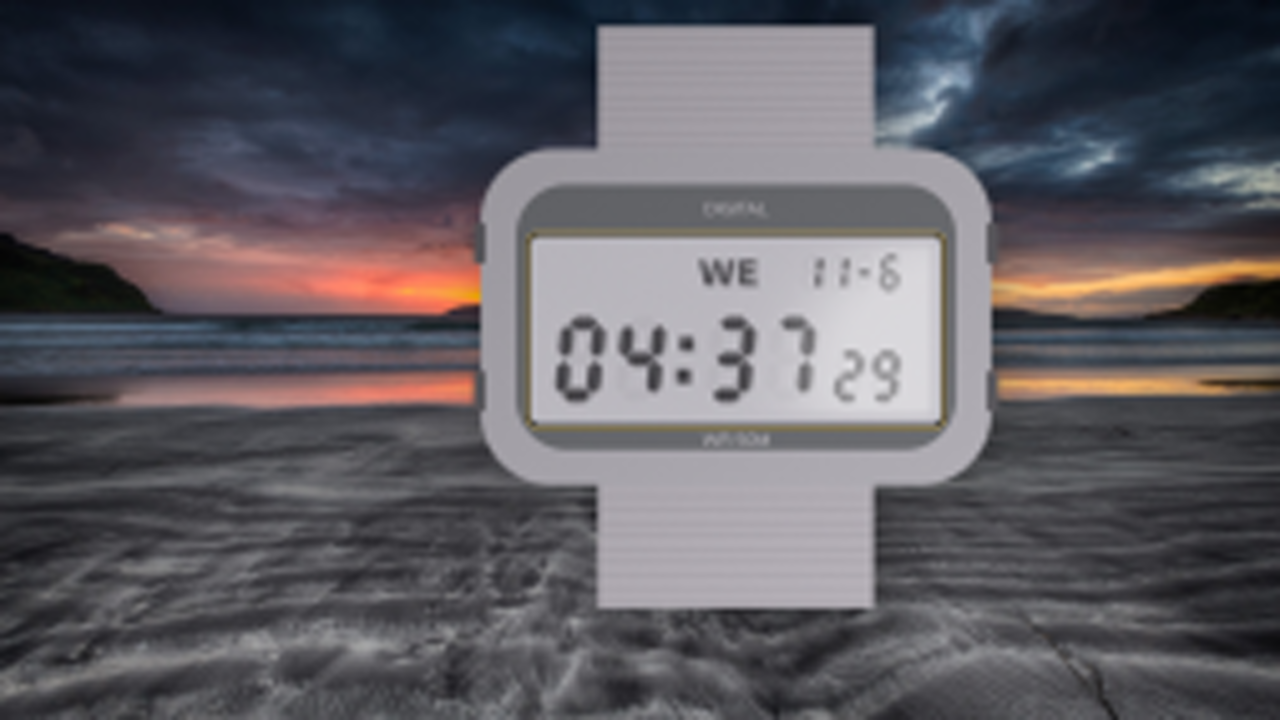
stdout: h=4 m=37 s=29
